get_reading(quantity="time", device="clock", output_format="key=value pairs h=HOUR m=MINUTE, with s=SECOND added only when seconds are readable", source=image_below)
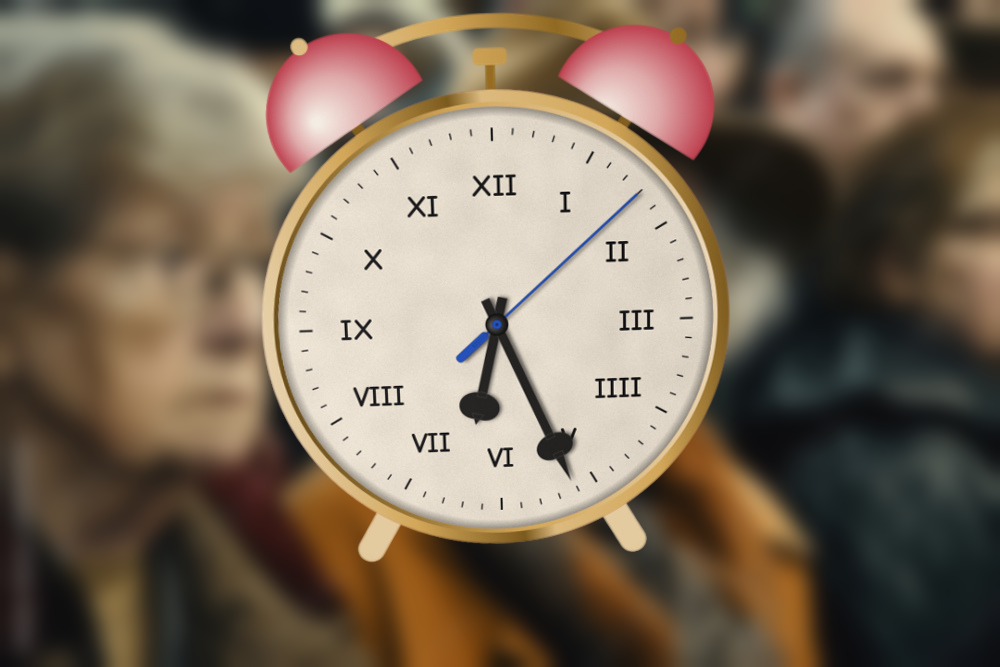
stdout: h=6 m=26 s=8
